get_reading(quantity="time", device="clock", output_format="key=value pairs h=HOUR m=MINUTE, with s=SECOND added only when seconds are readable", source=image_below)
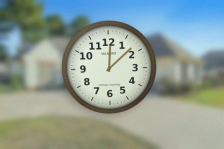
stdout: h=12 m=8
